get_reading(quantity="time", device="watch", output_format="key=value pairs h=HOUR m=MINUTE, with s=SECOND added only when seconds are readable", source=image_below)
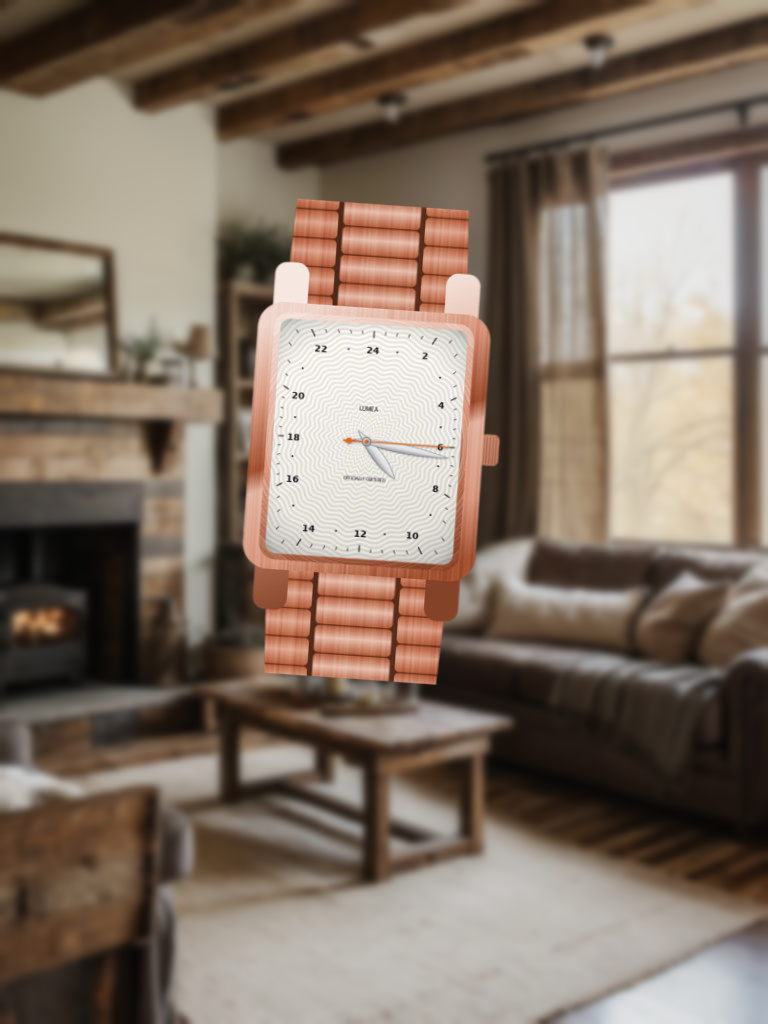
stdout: h=9 m=16 s=15
